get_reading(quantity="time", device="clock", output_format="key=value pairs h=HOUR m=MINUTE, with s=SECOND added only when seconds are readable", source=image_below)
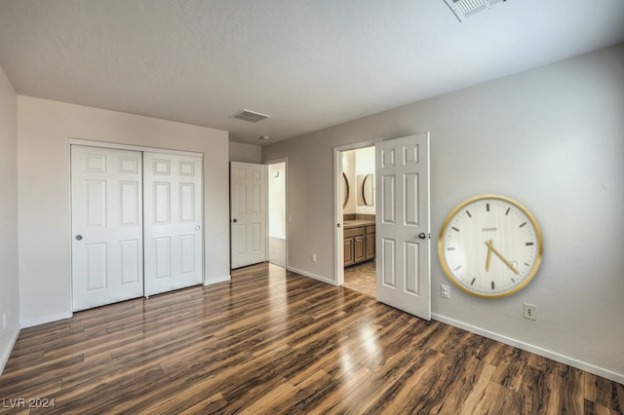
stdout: h=6 m=23
